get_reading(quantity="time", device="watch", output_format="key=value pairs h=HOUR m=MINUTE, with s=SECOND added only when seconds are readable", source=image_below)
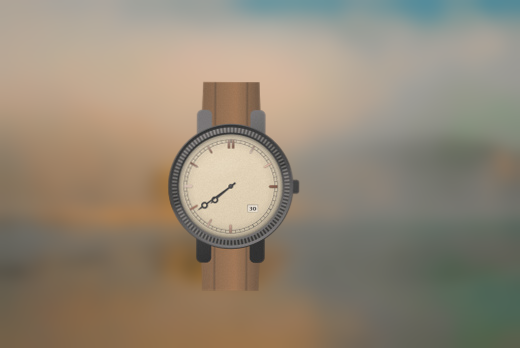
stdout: h=7 m=39
